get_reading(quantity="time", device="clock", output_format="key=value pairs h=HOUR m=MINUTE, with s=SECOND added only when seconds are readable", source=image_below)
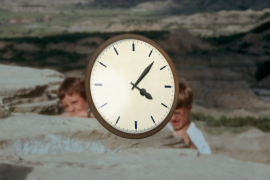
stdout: h=4 m=7
